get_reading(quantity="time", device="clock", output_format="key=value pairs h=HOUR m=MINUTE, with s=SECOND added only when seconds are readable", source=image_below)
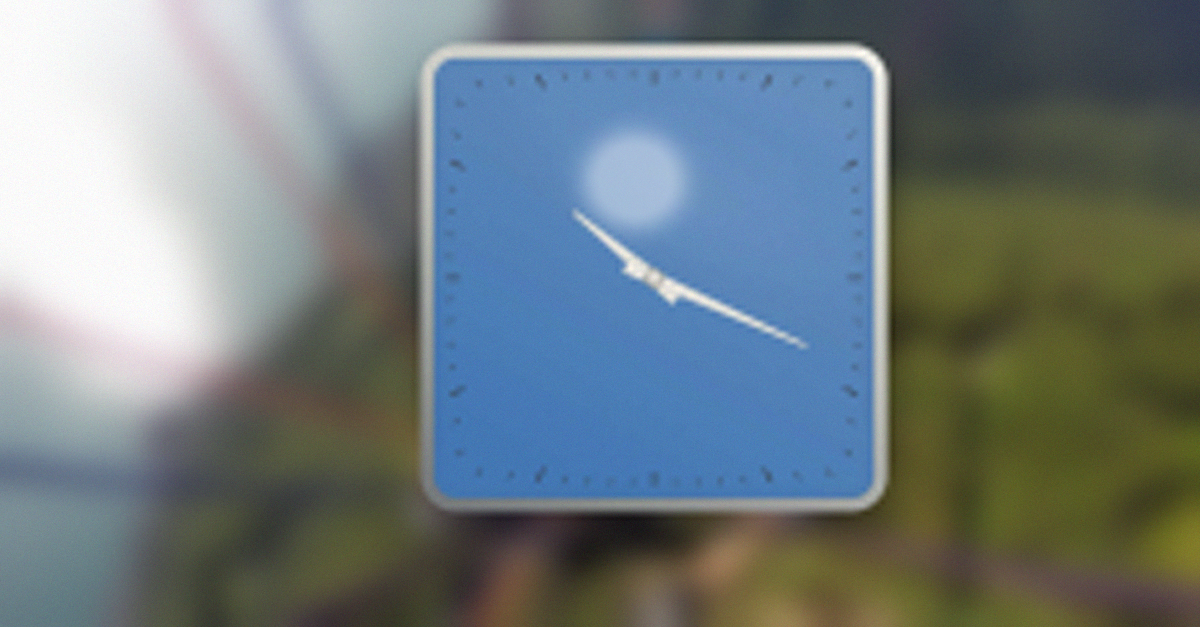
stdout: h=10 m=19
